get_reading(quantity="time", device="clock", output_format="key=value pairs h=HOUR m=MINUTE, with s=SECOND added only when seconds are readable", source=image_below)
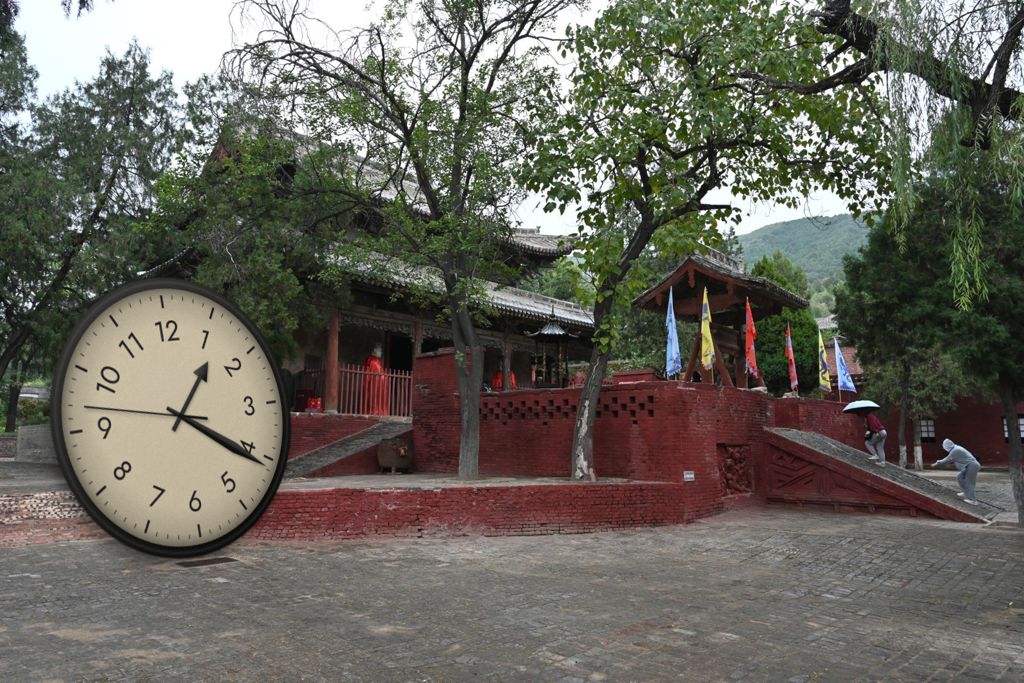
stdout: h=1 m=20 s=47
